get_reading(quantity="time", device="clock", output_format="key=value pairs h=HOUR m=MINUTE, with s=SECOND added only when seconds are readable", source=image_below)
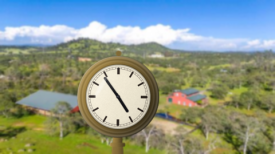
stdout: h=4 m=54
